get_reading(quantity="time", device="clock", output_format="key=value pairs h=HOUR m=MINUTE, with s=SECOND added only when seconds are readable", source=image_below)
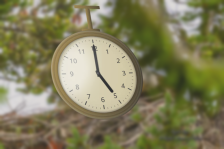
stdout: h=5 m=0
